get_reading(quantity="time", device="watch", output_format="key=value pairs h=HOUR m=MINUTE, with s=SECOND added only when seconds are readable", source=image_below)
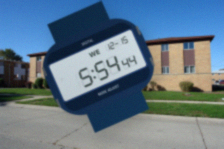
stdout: h=5 m=54 s=44
